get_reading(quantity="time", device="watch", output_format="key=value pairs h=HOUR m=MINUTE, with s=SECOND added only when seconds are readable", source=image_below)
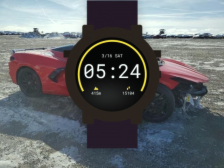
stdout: h=5 m=24
